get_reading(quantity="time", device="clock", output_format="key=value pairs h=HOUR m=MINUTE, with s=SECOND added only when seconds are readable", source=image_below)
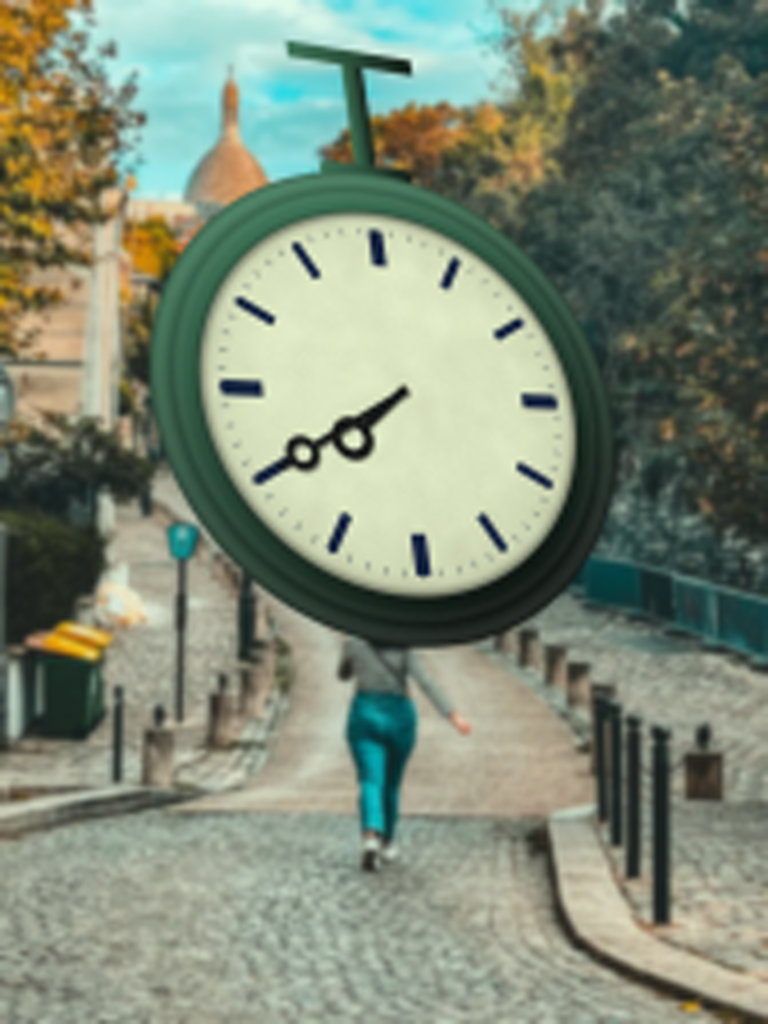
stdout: h=7 m=40
